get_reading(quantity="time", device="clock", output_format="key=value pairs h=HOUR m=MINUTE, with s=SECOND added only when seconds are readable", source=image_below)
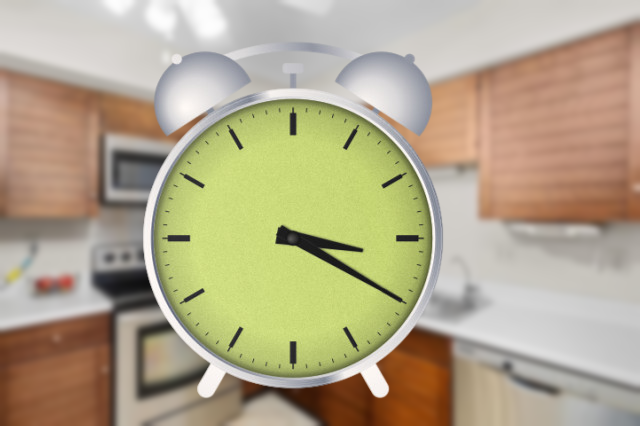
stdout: h=3 m=20
